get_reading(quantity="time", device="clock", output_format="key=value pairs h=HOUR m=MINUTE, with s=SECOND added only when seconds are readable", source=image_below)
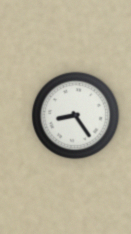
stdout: h=8 m=23
